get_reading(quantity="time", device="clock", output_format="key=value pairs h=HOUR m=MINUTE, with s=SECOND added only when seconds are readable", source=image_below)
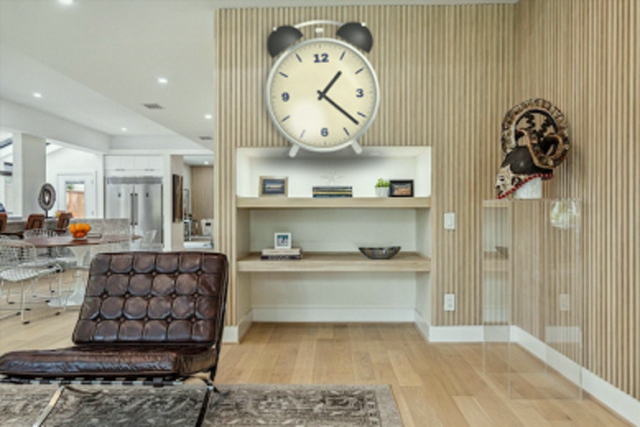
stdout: h=1 m=22
